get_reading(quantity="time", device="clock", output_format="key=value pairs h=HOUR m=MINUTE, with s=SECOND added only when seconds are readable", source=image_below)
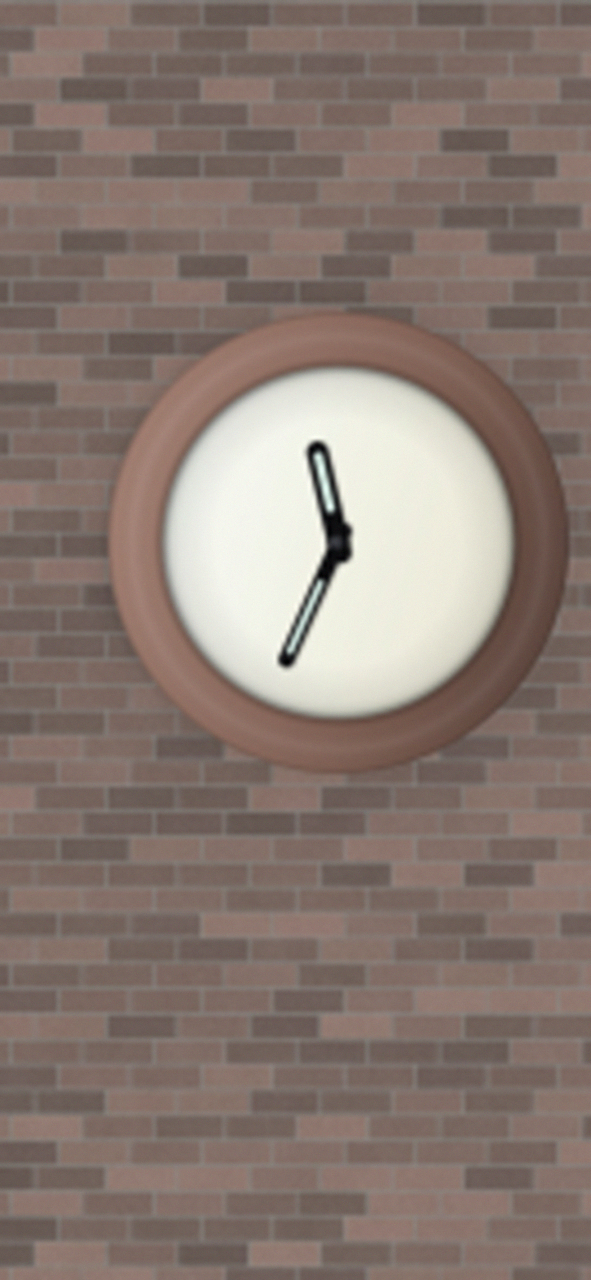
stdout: h=11 m=34
